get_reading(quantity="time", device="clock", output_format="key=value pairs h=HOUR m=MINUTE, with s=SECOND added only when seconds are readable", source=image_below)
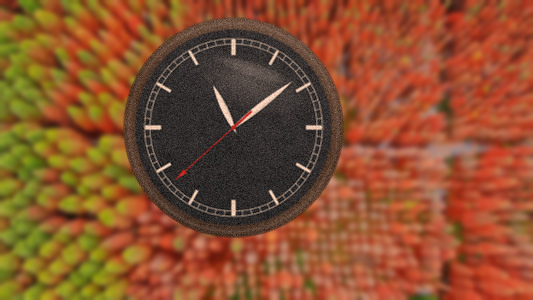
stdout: h=11 m=8 s=38
